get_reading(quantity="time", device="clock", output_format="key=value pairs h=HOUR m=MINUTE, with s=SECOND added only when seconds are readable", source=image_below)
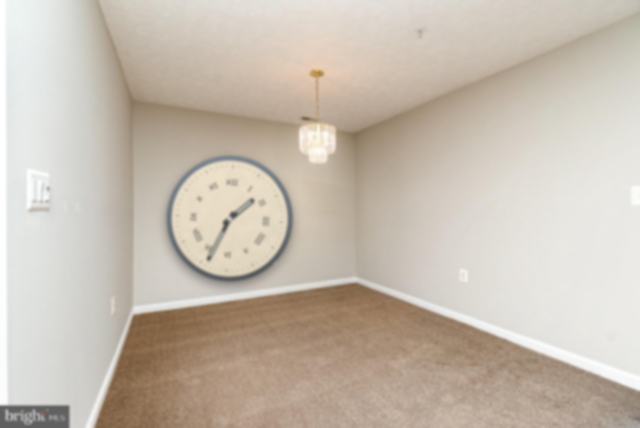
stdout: h=1 m=34
